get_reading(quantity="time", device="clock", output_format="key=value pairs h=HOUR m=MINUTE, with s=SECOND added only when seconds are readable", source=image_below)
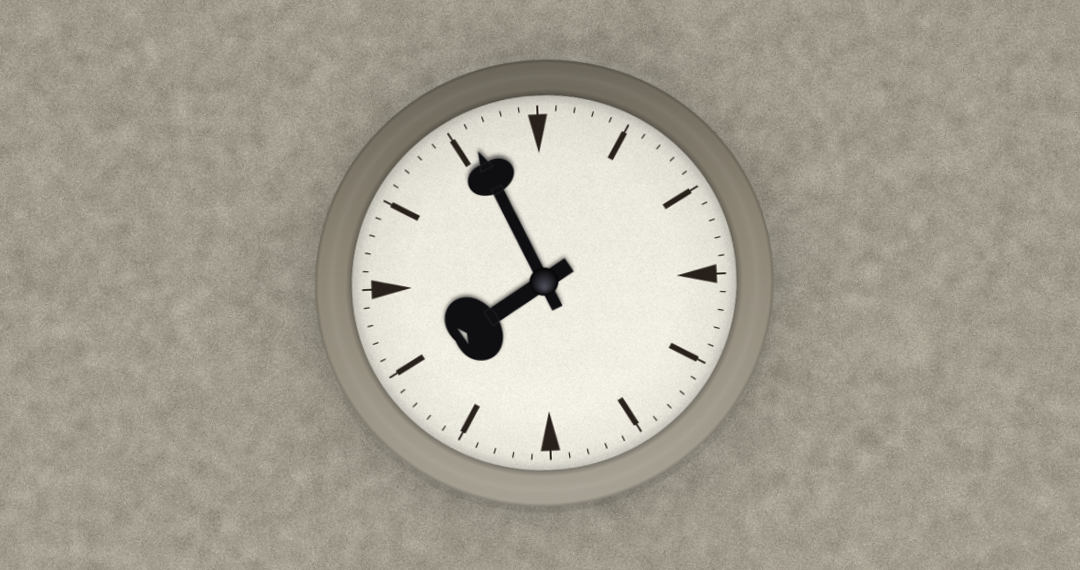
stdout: h=7 m=56
